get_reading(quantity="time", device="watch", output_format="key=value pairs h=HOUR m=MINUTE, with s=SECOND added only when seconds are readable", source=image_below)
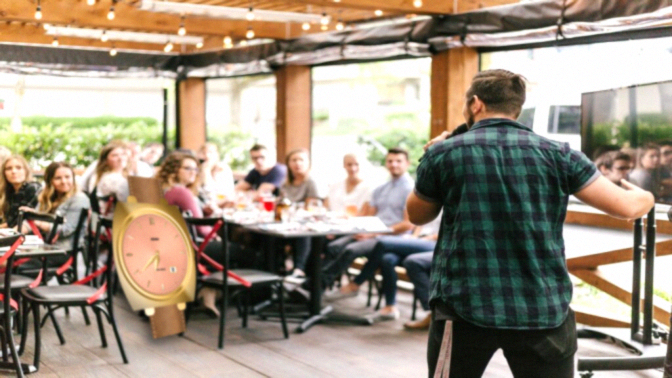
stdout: h=6 m=39
